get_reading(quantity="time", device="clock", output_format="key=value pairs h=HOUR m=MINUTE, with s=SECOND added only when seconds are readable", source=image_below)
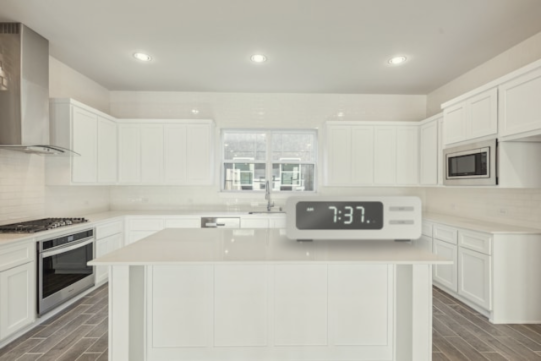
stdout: h=7 m=37
